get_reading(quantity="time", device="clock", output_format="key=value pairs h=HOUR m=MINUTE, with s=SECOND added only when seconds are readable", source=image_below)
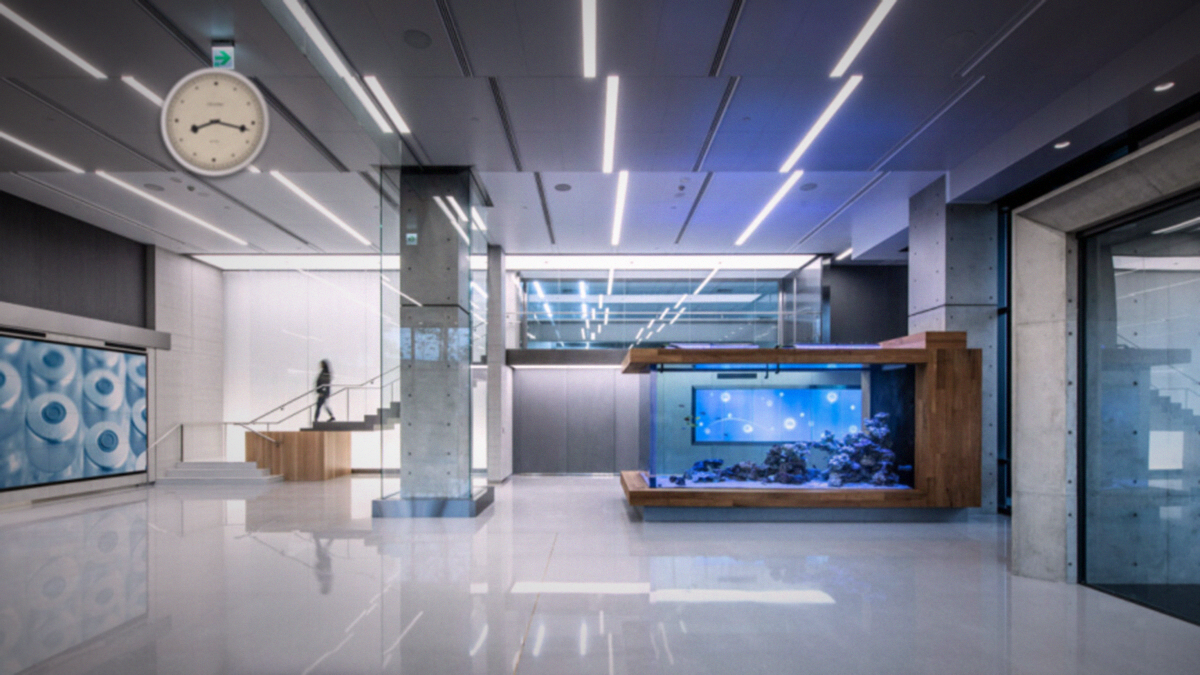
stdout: h=8 m=17
